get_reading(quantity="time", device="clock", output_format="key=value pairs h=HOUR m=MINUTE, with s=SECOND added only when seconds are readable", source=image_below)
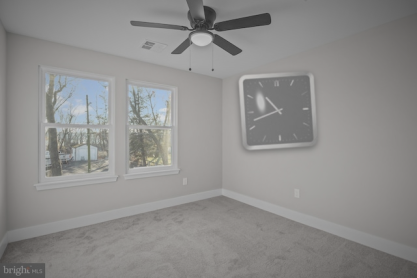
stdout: h=10 m=42
